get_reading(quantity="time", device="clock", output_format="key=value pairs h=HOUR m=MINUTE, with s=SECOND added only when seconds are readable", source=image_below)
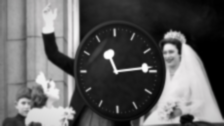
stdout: h=11 m=14
